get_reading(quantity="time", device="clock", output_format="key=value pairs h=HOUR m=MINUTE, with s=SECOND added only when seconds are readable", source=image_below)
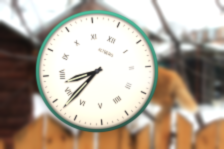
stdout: h=7 m=33
